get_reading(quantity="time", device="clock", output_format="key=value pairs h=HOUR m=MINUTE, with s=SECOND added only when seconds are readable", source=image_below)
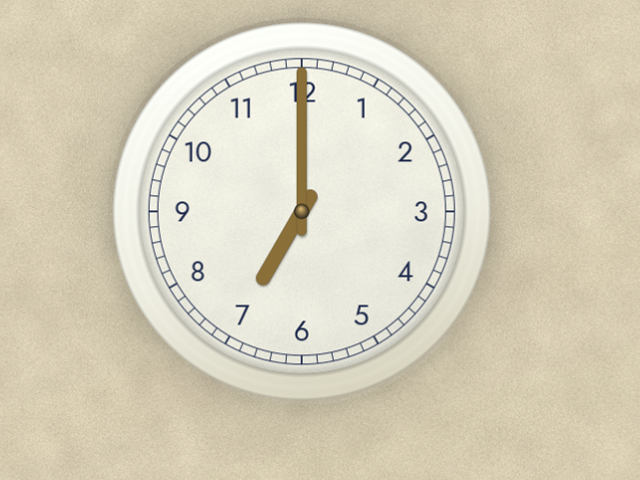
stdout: h=7 m=0
